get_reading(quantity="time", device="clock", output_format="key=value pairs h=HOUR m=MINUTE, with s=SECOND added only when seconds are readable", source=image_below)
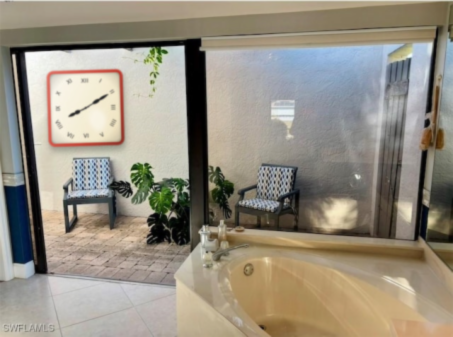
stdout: h=8 m=10
